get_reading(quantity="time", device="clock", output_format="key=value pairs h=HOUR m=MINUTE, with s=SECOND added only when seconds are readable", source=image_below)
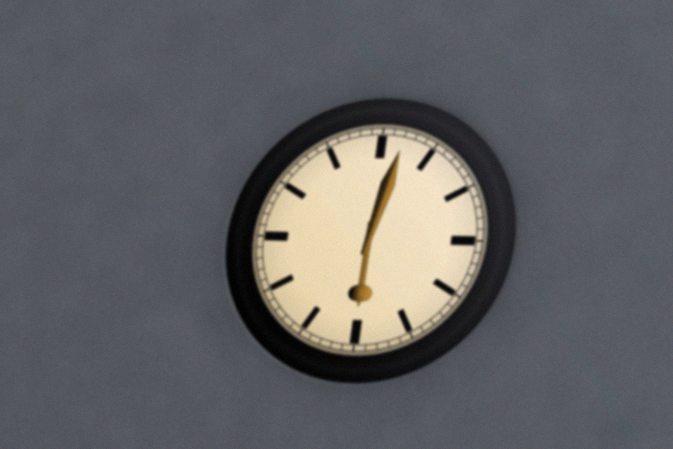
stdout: h=6 m=2
